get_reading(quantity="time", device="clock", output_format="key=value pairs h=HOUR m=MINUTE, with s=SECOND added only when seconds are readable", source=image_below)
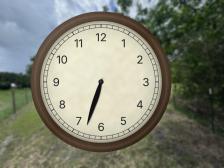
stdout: h=6 m=33
